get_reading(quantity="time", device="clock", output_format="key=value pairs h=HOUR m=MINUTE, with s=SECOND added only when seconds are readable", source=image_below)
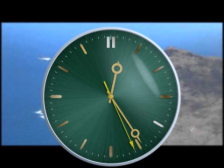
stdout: h=12 m=24 s=26
